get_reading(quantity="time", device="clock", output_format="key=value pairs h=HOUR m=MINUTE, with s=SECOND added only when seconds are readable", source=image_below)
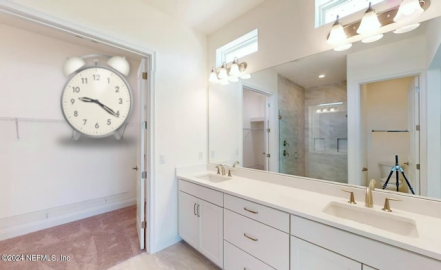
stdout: h=9 m=21
